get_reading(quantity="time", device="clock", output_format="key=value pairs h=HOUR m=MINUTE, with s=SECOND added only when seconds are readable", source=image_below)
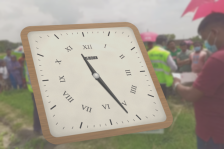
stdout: h=11 m=26
